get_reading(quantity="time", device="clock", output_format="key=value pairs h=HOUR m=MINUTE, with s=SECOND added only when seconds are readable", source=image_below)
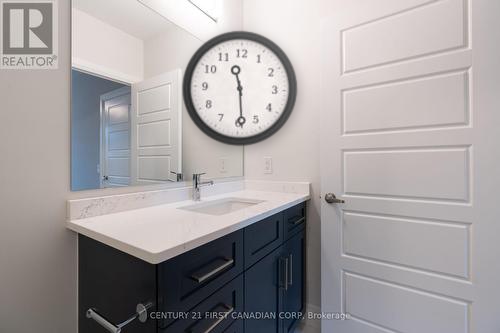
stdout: h=11 m=29
